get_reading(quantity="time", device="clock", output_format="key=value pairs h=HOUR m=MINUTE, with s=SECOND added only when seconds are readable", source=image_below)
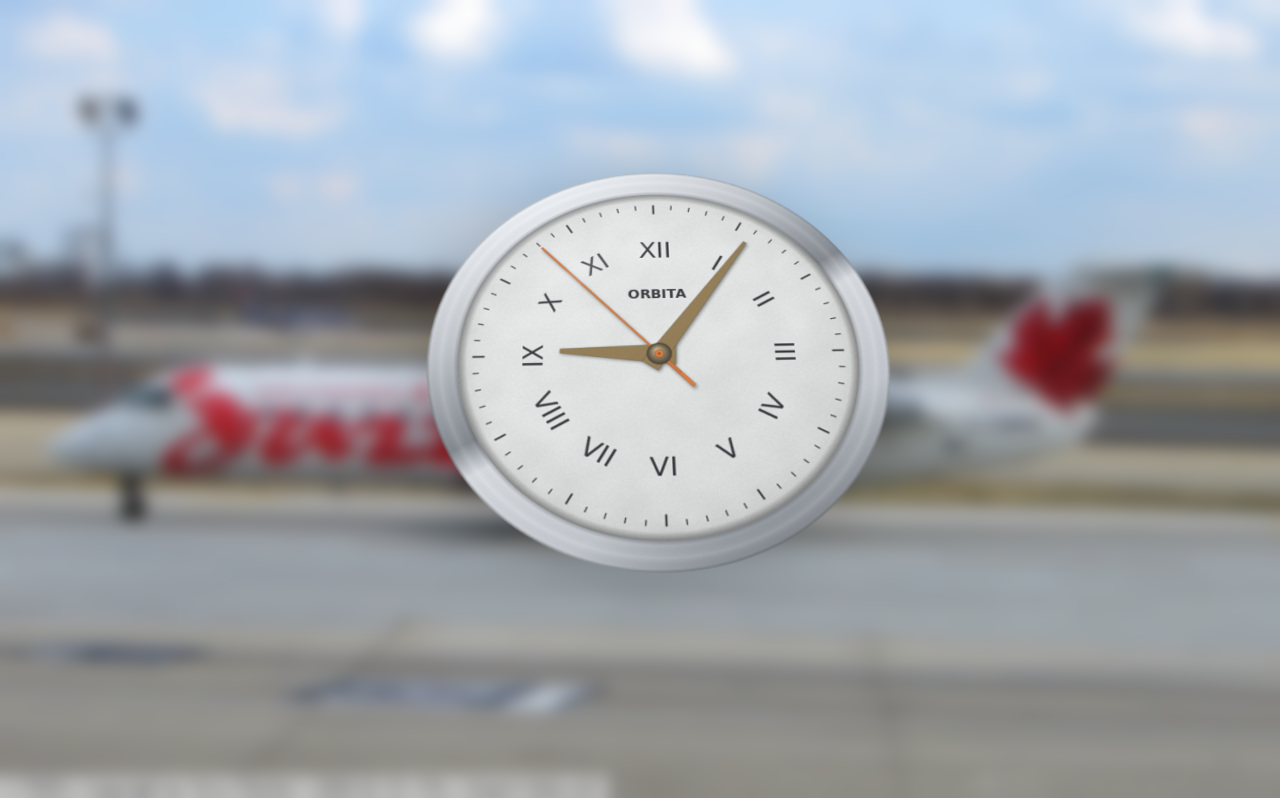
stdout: h=9 m=5 s=53
